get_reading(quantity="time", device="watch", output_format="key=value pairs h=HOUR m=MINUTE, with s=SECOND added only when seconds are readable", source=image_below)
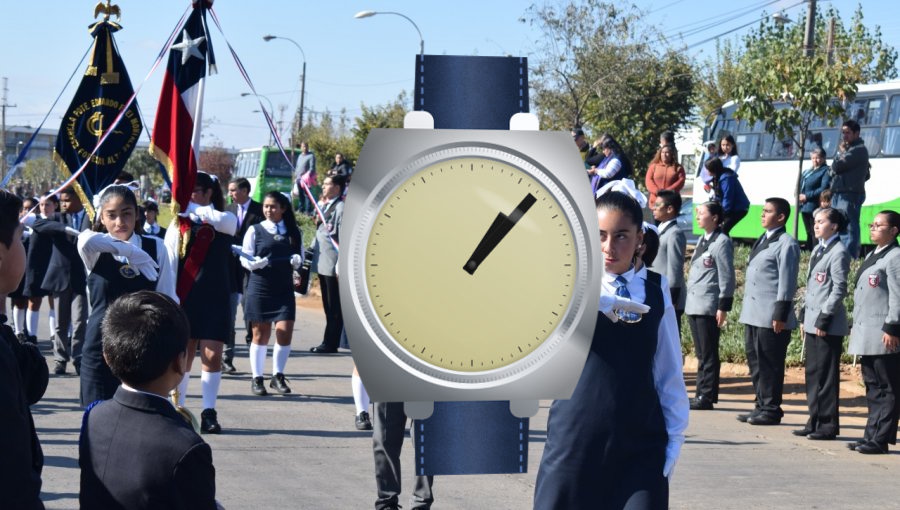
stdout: h=1 m=7
